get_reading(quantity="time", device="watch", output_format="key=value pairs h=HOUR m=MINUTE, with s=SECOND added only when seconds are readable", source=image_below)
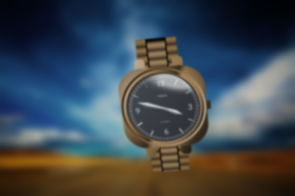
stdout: h=3 m=48
